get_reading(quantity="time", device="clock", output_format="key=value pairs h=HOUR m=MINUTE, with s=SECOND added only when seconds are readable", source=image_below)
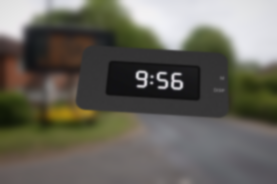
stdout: h=9 m=56
